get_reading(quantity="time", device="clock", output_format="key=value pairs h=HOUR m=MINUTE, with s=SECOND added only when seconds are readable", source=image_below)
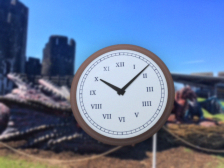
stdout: h=10 m=8
